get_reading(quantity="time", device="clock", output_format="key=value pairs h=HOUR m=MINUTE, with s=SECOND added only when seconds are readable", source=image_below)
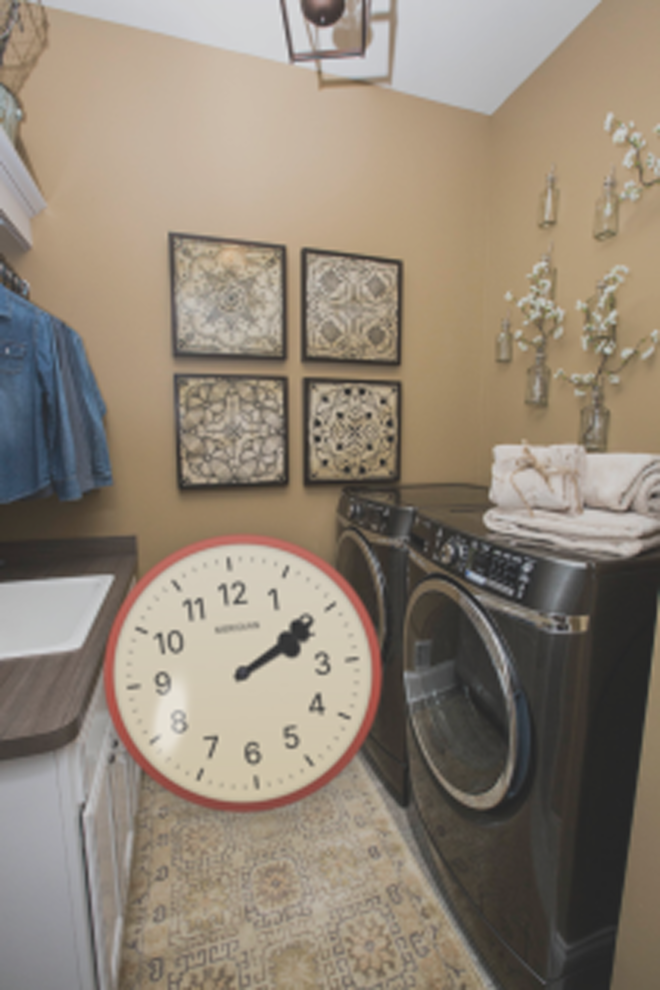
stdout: h=2 m=10
